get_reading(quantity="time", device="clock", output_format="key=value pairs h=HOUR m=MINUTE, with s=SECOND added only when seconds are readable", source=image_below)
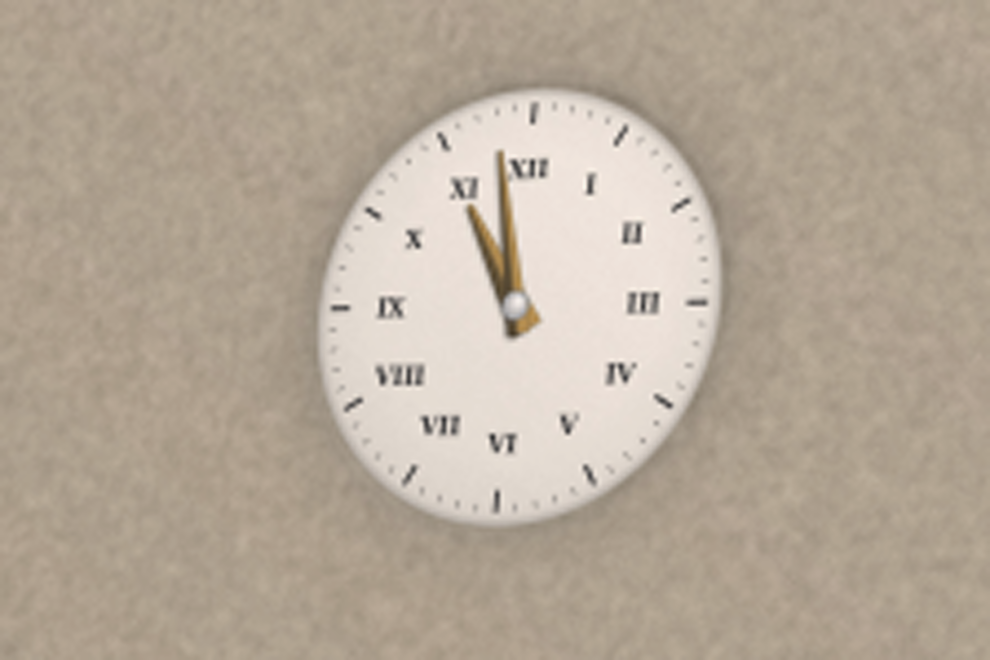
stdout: h=10 m=58
